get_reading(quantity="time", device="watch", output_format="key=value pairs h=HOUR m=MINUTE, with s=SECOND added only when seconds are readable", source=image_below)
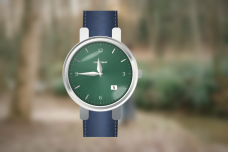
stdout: h=11 m=45
